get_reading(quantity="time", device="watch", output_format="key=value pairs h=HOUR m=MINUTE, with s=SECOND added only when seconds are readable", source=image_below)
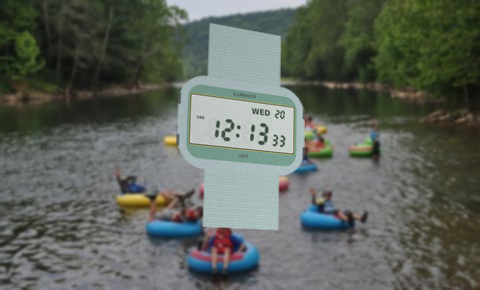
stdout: h=12 m=13 s=33
